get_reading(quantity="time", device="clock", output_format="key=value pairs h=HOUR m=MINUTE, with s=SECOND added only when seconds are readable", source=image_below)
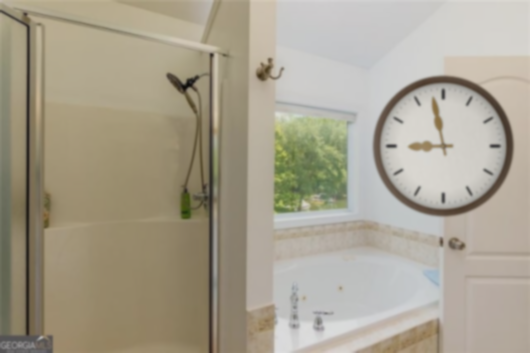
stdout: h=8 m=58
